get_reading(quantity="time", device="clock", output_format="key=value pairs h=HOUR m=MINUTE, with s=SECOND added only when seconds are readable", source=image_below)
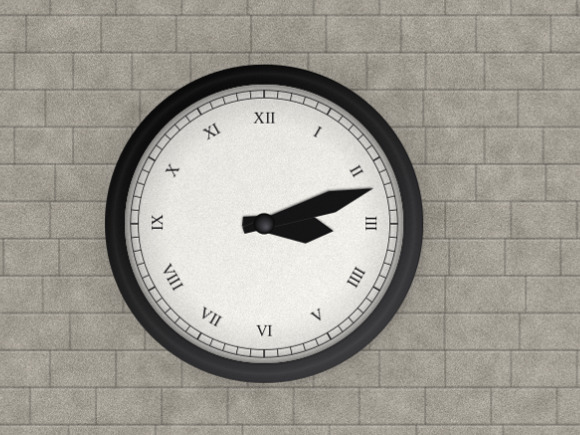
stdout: h=3 m=12
